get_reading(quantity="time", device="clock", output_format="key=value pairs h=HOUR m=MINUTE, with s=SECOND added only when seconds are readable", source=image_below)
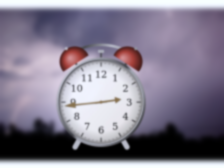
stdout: h=2 m=44
